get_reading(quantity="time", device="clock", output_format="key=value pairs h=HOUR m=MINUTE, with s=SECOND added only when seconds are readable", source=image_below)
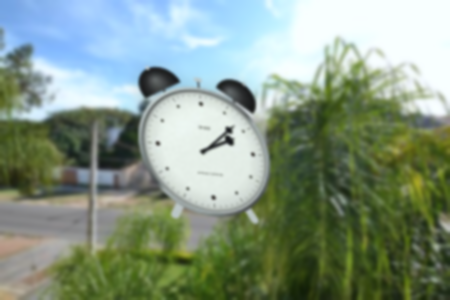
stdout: h=2 m=8
